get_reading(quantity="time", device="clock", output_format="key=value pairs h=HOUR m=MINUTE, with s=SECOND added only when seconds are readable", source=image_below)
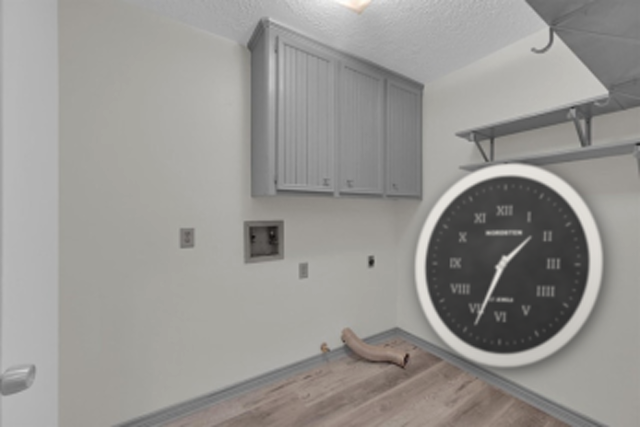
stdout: h=1 m=34
